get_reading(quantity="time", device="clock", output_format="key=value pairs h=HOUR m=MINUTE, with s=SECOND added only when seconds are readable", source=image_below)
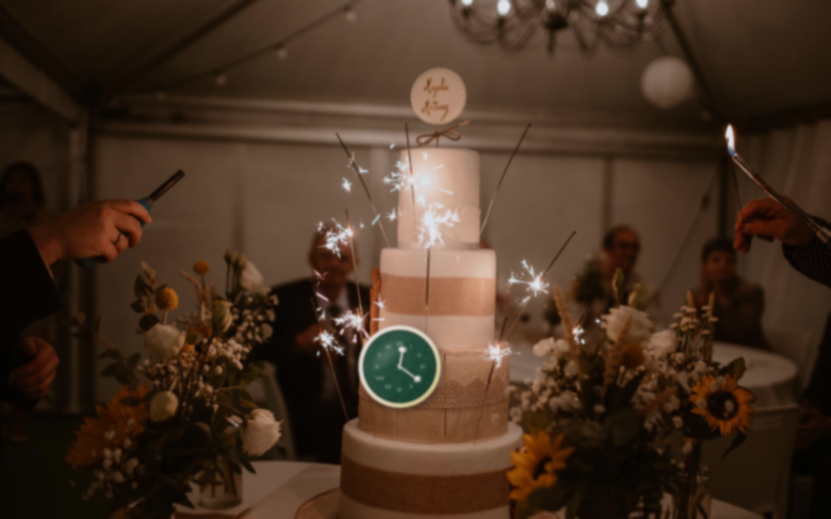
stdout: h=12 m=21
